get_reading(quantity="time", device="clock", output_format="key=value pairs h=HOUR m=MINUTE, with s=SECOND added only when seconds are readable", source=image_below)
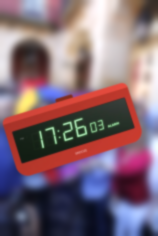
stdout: h=17 m=26
